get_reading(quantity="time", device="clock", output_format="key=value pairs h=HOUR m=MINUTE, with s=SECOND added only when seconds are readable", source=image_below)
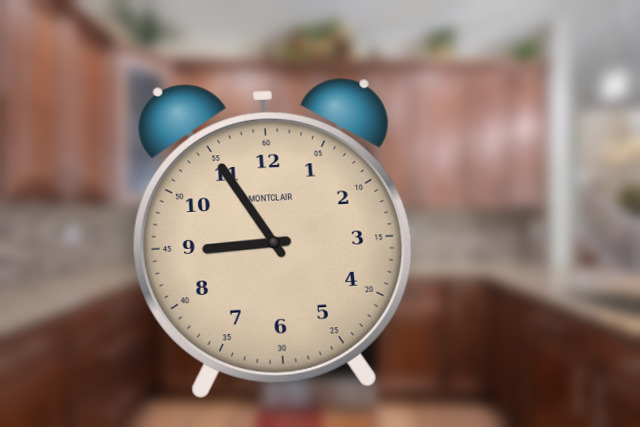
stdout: h=8 m=55
